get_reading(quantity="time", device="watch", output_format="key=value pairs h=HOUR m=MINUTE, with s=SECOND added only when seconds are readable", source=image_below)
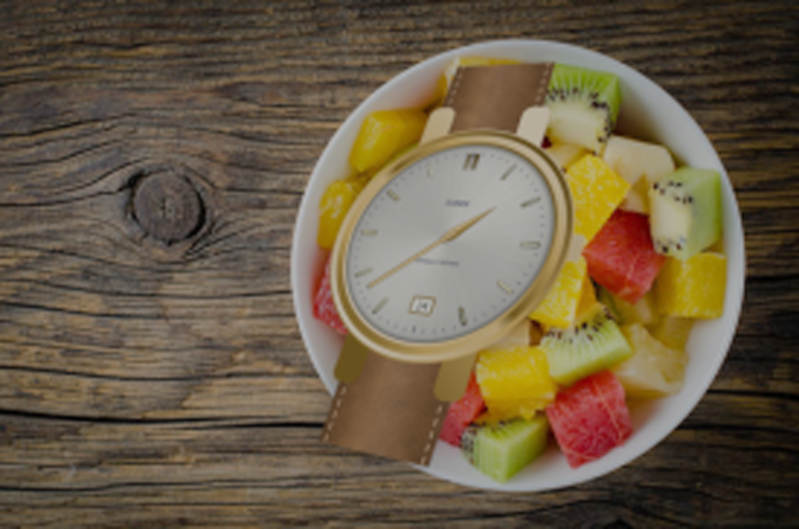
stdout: h=1 m=38
